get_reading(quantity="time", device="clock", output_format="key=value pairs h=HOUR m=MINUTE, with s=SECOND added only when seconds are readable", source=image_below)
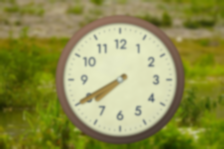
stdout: h=7 m=40
